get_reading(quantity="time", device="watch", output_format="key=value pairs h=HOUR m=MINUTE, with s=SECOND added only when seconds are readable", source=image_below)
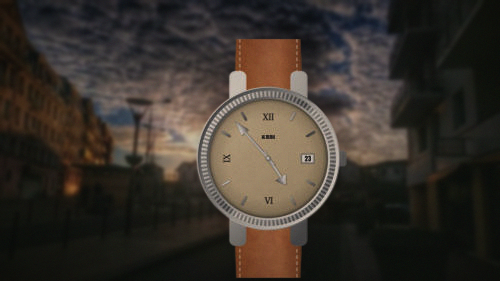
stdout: h=4 m=53
